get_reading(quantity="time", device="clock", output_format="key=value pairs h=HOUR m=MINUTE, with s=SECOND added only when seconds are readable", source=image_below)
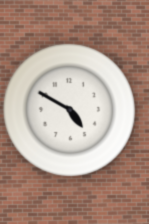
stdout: h=4 m=50
